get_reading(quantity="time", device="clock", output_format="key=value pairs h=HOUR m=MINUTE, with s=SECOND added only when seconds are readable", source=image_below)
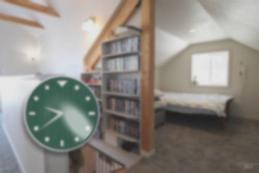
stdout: h=9 m=39
